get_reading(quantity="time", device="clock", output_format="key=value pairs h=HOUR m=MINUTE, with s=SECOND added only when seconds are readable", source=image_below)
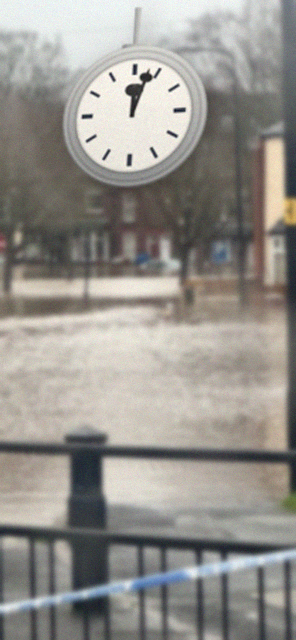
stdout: h=12 m=3
